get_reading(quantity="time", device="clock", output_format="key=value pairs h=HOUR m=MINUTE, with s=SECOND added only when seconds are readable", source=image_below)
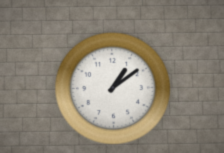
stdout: h=1 m=9
